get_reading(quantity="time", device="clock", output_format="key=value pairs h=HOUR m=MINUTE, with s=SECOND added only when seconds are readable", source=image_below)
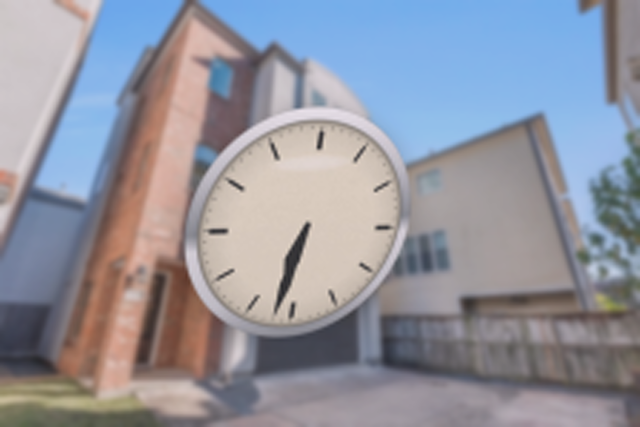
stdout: h=6 m=32
